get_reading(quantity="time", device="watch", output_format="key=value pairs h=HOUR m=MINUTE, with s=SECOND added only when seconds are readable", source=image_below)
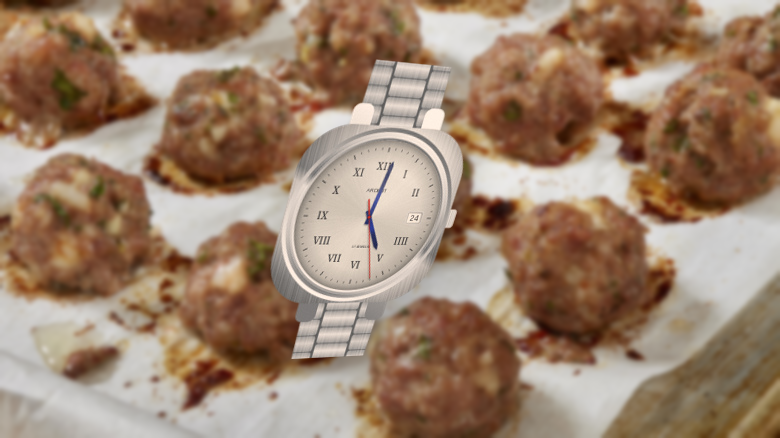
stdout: h=5 m=1 s=27
